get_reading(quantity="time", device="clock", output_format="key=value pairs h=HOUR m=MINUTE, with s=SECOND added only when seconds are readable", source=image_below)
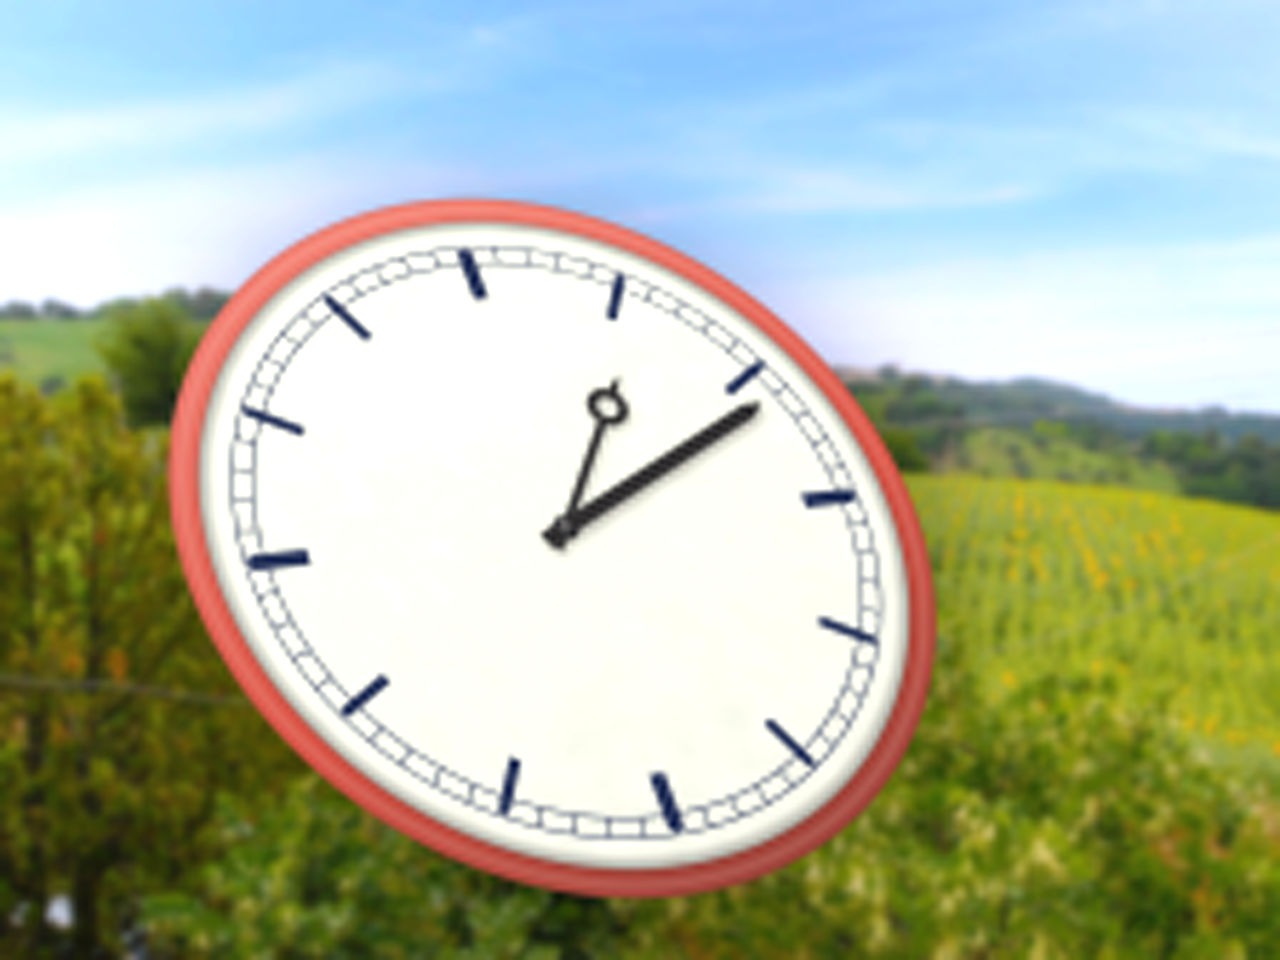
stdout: h=1 m=11
